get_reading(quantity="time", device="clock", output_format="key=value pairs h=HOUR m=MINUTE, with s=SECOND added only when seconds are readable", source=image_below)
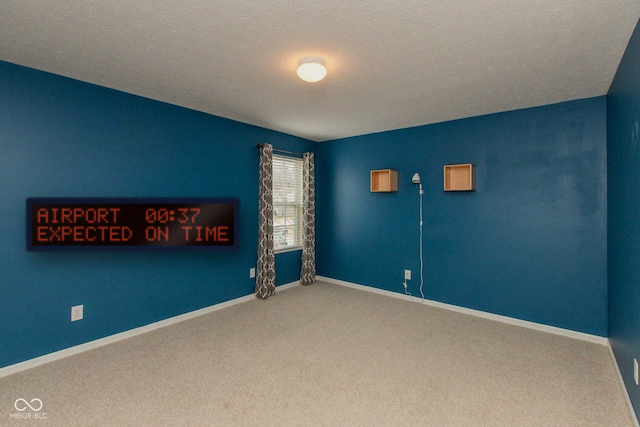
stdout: h=0 m=37
